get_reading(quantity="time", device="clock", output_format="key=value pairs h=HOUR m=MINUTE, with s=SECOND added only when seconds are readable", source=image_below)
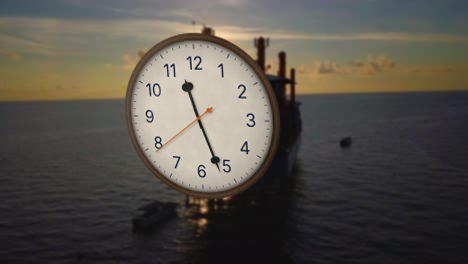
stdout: h=11 m=26 s=39
